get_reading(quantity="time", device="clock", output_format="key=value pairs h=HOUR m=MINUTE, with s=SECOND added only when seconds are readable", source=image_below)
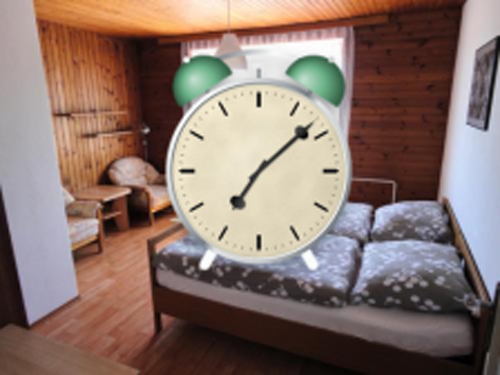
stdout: h=7 m=8
